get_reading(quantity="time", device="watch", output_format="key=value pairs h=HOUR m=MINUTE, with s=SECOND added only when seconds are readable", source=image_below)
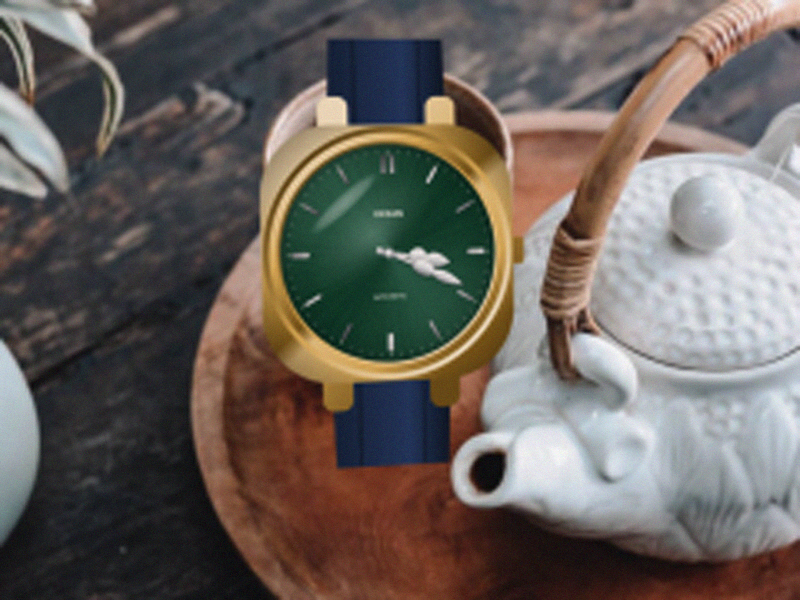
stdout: h=3 m=19
